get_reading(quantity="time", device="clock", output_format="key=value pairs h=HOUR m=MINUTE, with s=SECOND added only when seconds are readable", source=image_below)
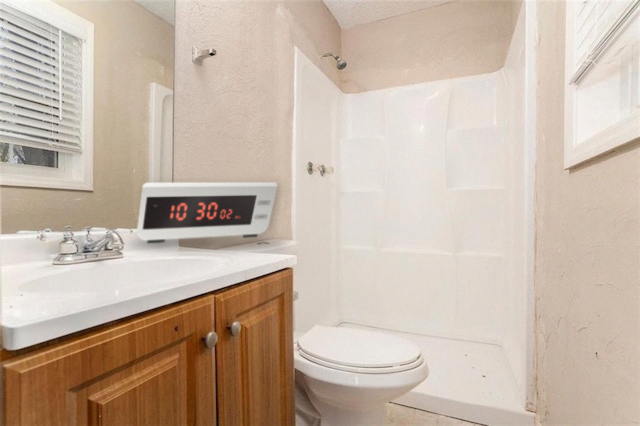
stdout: h=10 m=30
